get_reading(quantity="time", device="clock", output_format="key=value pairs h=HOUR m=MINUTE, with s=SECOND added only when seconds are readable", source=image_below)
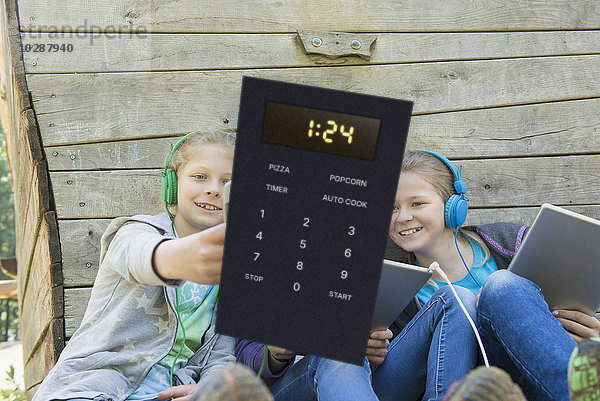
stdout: h=1 m=24
